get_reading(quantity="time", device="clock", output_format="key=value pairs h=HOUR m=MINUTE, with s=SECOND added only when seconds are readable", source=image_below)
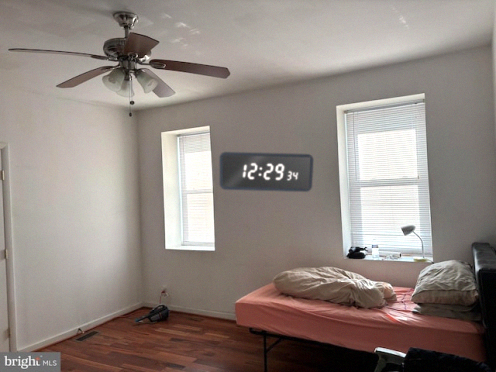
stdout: h=12 m=29 s=34
